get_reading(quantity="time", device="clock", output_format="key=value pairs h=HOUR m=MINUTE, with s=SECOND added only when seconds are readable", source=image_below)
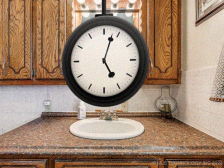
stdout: h=5 m=3
